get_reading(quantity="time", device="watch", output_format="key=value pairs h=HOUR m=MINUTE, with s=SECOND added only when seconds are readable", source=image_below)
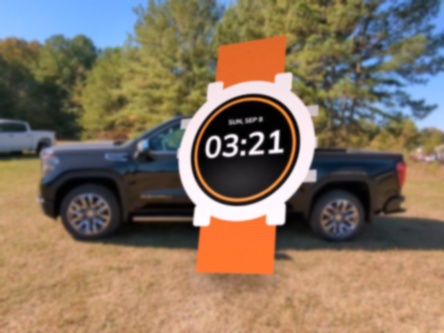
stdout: h=3 m=21
